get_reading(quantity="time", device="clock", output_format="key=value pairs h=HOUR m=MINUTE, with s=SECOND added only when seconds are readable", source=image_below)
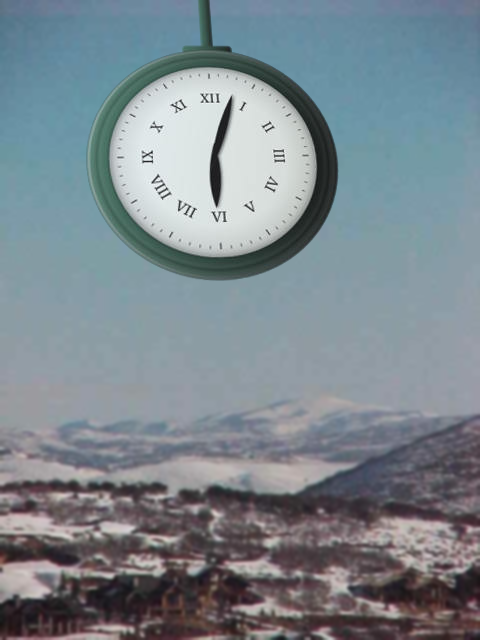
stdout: h=6 m=3
